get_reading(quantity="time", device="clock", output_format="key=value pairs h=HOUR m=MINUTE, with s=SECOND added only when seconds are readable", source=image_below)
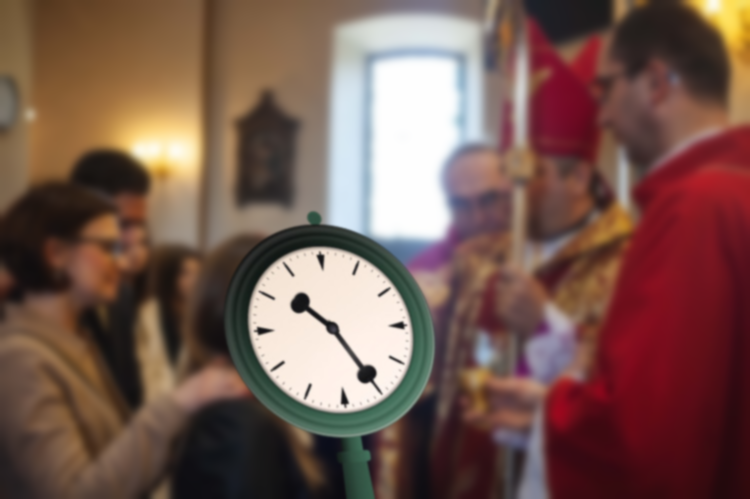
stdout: h=10 m=25
